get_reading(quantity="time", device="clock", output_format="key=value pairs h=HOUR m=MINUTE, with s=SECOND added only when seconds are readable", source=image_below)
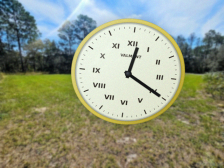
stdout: h=12 m=20
